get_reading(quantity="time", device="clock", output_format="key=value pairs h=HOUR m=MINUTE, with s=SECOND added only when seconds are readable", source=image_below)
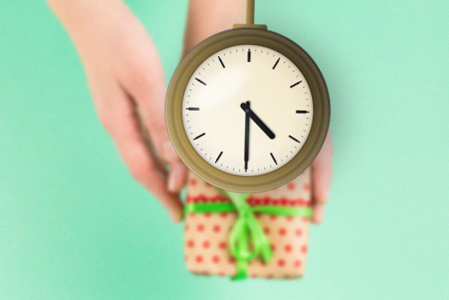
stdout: h=4 m=30
